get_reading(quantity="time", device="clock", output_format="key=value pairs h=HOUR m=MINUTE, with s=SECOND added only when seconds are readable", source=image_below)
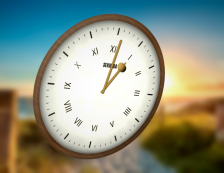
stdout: h=1 m=1
